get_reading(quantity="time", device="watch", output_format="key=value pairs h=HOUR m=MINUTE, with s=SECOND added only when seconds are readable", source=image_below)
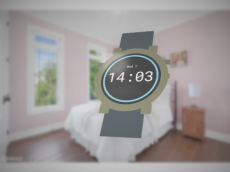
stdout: h=14 m=3
